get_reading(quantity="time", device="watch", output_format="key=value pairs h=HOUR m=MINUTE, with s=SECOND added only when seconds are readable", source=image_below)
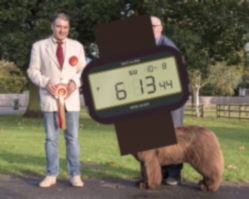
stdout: h=6 m=13
